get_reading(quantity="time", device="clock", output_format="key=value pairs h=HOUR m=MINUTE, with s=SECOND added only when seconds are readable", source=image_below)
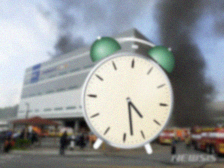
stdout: h=4 m=28
